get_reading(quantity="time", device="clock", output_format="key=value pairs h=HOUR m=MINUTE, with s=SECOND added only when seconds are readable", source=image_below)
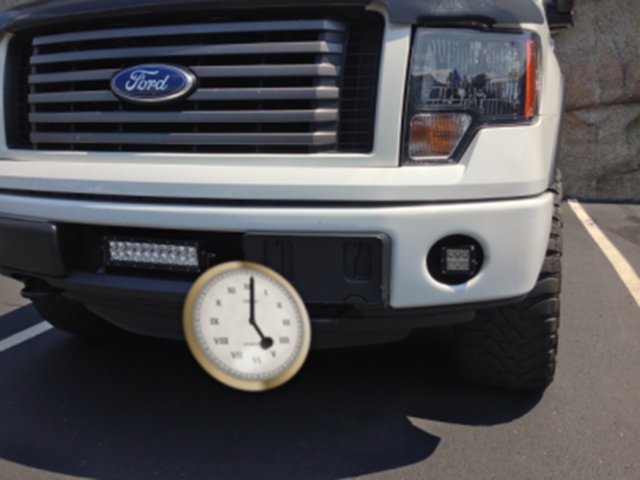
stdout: h=5 m=1
